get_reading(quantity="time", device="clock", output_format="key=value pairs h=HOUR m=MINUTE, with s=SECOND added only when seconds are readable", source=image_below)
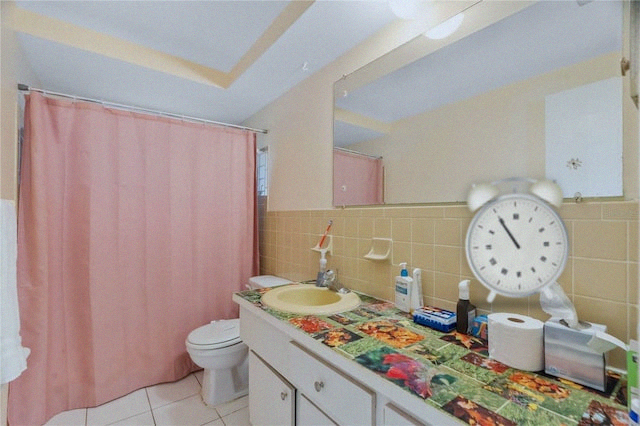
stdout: h=10 m=55
